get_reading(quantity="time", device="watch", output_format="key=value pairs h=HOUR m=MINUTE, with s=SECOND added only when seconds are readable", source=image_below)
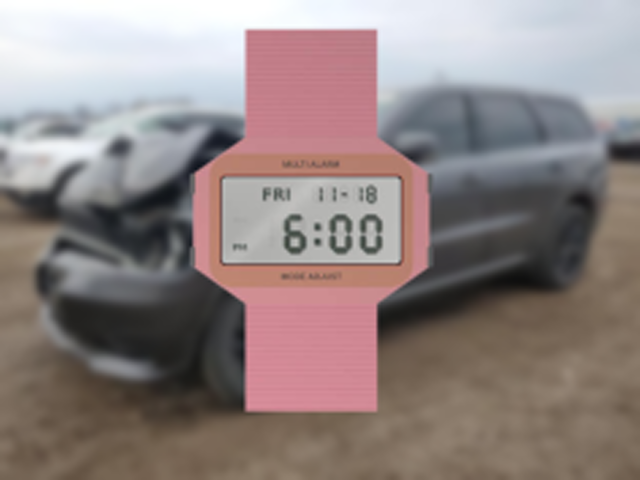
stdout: h=6 m=0
